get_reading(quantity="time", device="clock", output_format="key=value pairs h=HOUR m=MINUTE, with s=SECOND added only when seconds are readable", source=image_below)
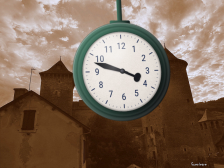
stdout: h=3 m=48
